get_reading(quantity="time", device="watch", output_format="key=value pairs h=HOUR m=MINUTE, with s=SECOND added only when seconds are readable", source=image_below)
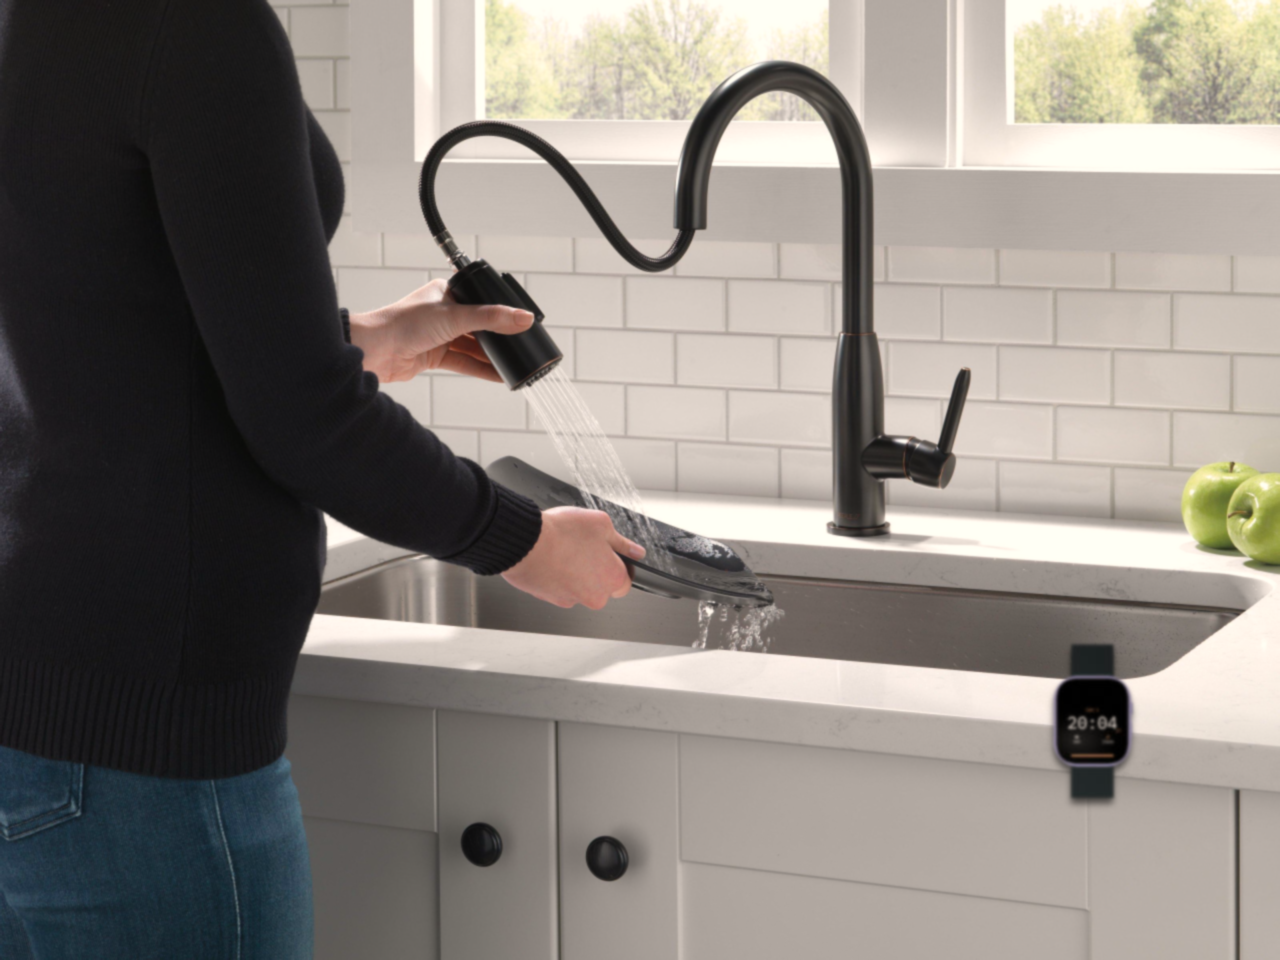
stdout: h=20 m=4
